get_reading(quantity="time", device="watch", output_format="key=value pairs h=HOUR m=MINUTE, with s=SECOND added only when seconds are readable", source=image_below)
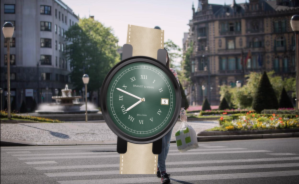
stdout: h=7 m=48
